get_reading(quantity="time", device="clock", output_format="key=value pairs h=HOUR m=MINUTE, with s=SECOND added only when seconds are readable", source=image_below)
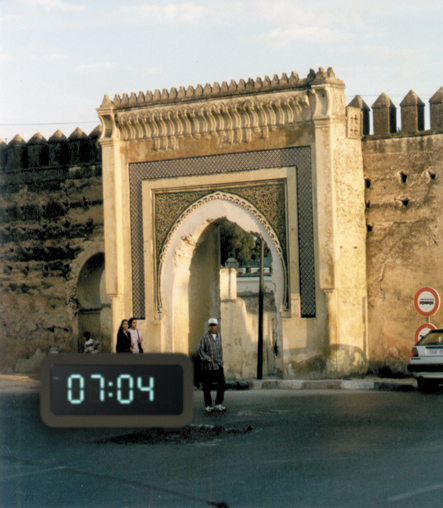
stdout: h=7 m=4
